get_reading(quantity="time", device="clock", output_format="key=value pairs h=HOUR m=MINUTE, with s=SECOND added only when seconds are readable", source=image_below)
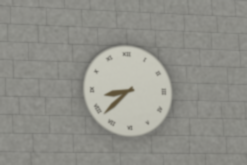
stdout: h=8 m=38
